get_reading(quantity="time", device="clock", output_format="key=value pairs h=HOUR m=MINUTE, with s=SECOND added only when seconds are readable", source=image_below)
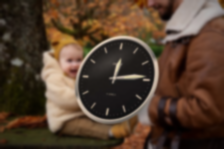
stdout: h=12 m=14
